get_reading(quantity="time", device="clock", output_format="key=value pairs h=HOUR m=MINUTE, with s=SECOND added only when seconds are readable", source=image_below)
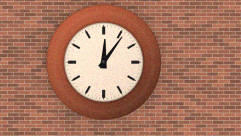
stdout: h=12 m=6
